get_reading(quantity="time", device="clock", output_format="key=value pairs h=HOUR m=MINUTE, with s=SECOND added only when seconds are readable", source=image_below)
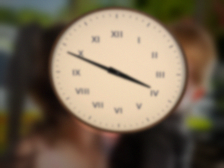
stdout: h=3 m=49
